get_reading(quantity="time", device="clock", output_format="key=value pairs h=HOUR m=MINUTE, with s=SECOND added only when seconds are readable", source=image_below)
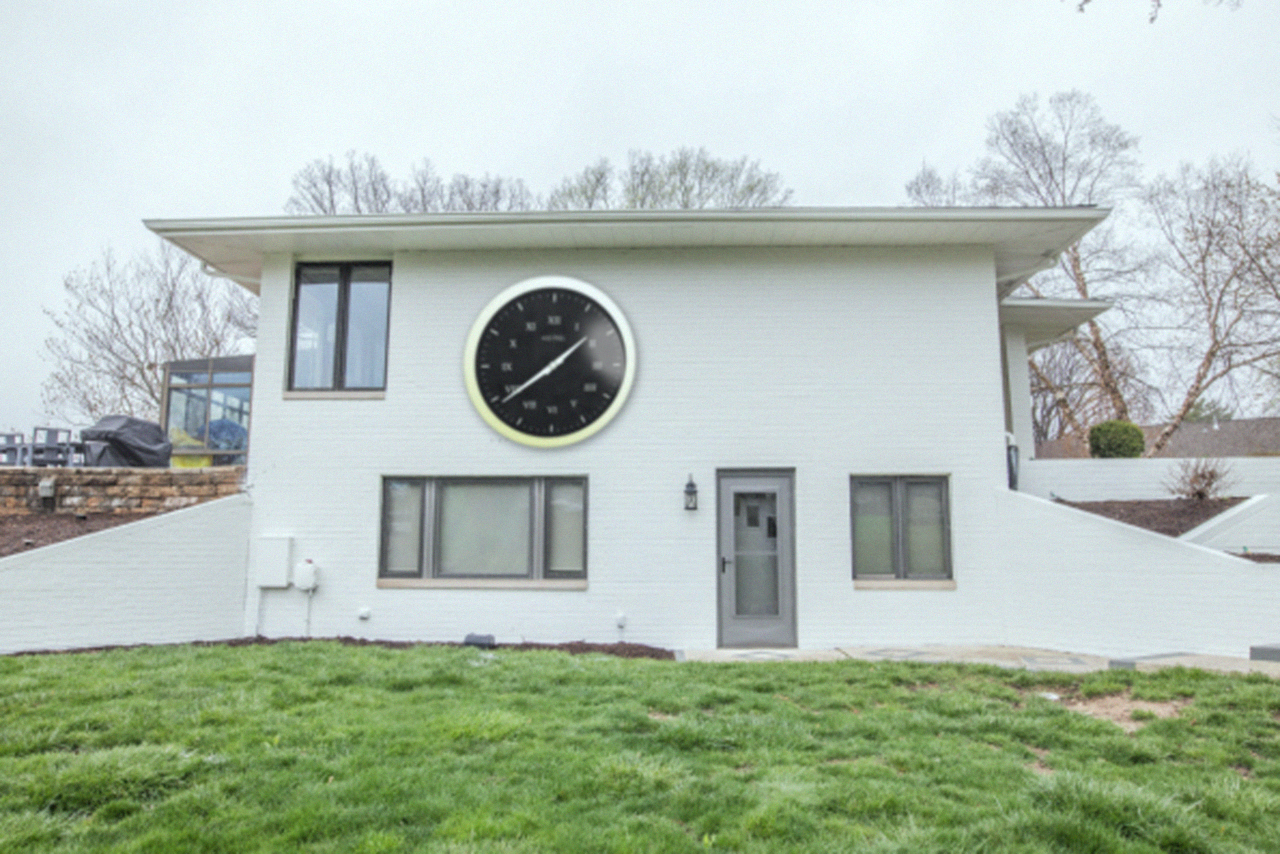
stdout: h=1 m=39
